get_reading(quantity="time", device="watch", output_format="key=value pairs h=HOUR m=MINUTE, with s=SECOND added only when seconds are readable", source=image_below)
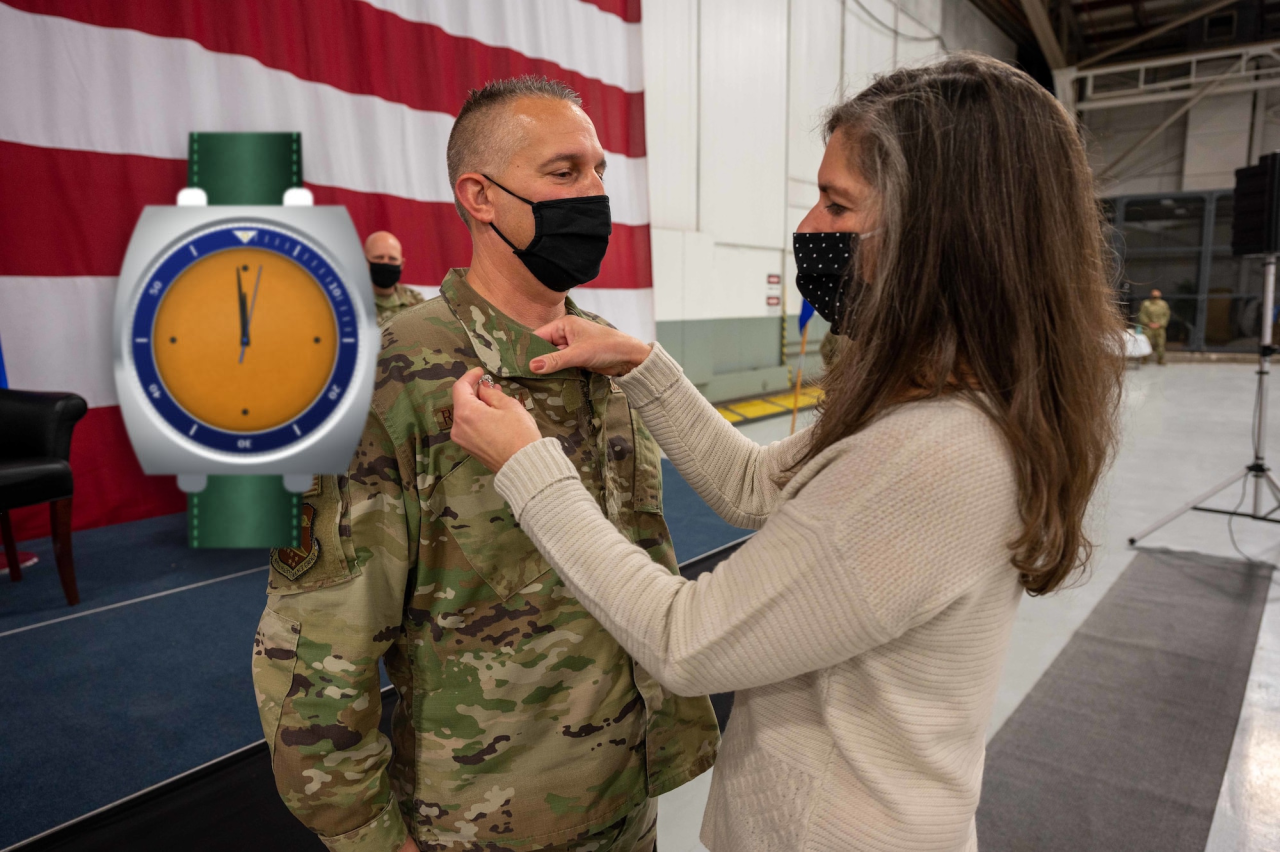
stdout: h=11 m=59 s=2
